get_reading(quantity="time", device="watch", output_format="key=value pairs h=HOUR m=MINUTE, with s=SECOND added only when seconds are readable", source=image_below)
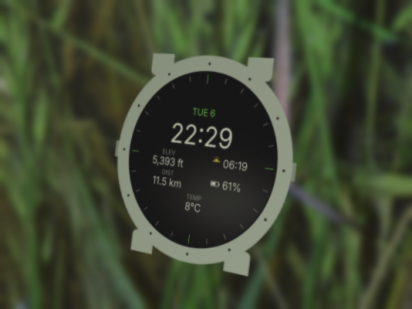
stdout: h=22 m=29
